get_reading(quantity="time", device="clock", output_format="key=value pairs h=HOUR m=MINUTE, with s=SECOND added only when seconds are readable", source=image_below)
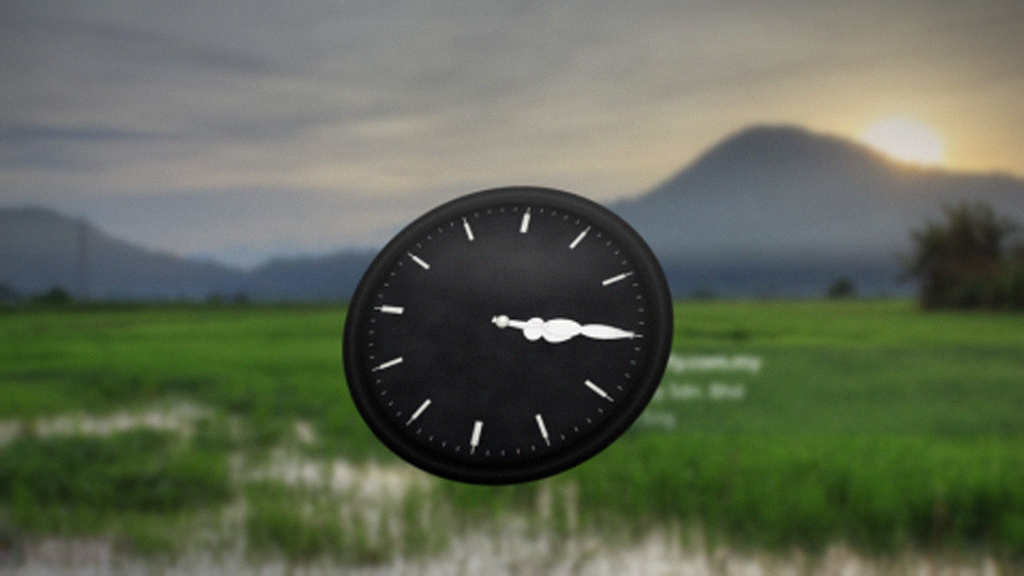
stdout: h=3 m=15
